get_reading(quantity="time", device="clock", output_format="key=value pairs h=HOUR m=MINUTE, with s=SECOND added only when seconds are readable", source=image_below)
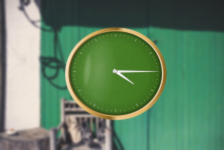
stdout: h=4 m=15
